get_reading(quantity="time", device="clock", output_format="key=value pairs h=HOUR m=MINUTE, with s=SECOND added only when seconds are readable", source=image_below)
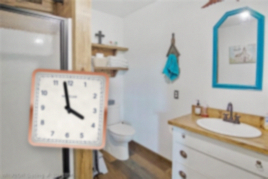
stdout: h=3 m=58
